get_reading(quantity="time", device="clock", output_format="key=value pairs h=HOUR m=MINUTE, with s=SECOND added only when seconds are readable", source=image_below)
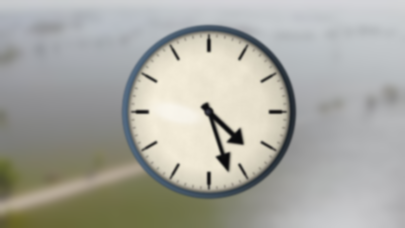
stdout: h=4 m=27
